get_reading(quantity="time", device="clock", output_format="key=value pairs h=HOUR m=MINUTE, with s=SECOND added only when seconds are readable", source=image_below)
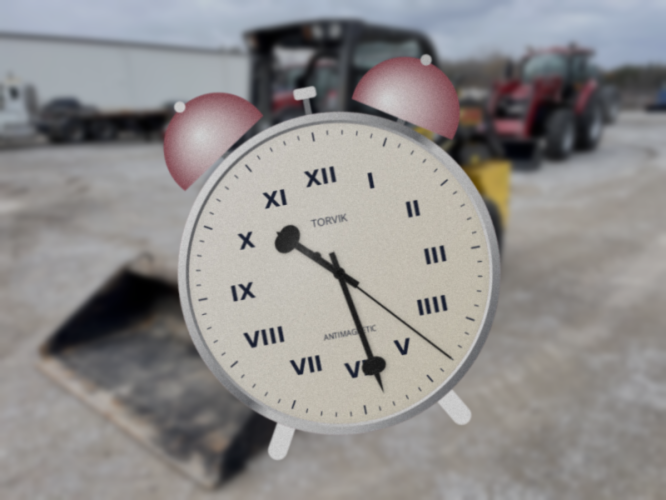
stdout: h=10 m=28 s=23
